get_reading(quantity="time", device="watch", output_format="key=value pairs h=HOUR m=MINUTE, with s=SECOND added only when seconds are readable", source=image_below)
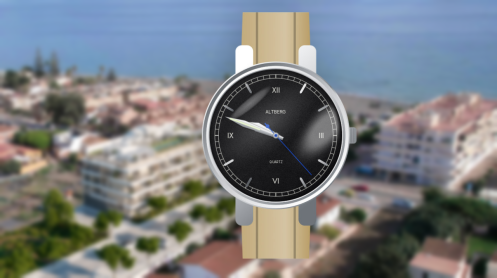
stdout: h=9 m=48 s=23
